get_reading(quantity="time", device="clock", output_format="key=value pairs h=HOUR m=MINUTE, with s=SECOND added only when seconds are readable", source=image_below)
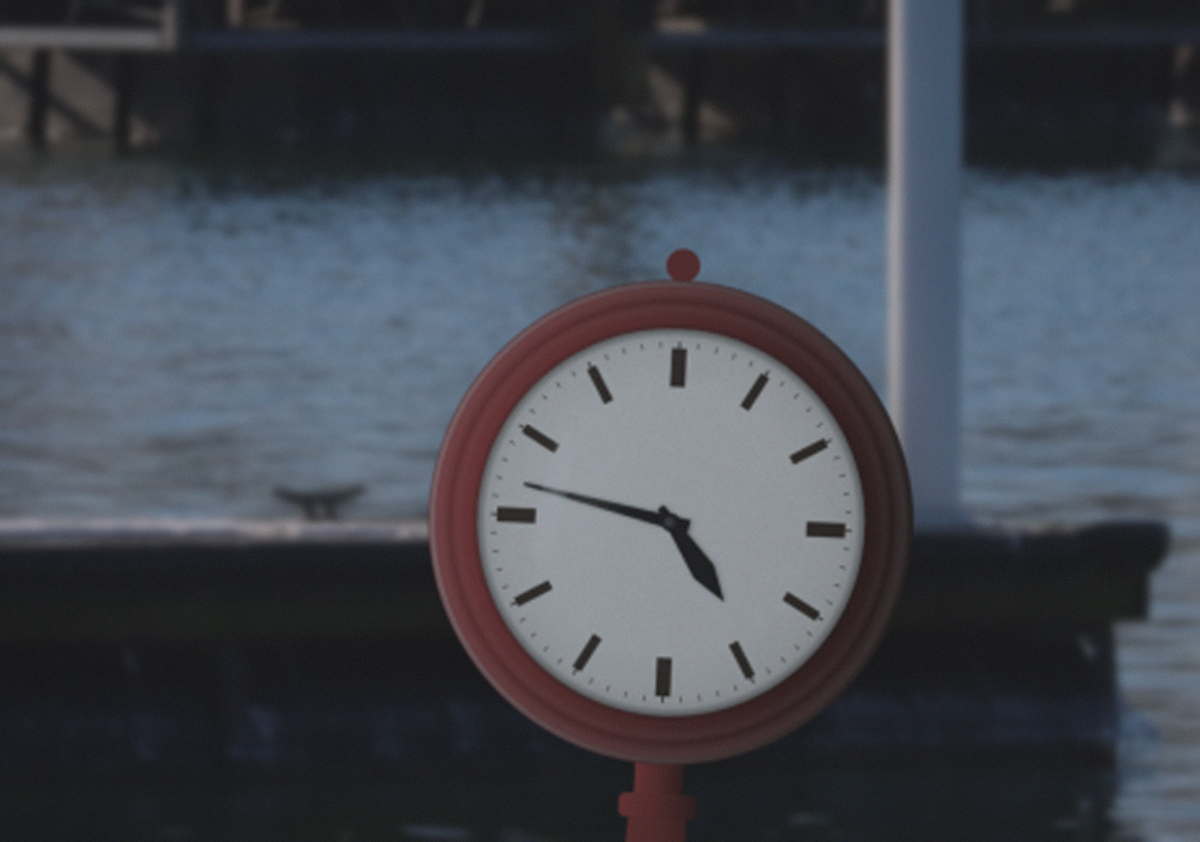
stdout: h=4 m=47
